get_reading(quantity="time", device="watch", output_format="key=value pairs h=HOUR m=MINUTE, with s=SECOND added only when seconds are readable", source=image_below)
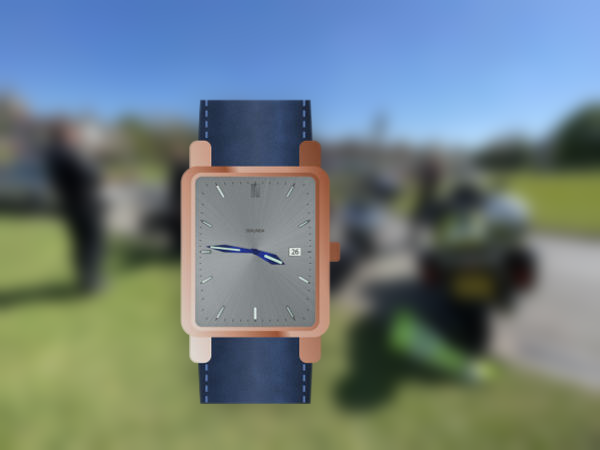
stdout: h=3 m=46
